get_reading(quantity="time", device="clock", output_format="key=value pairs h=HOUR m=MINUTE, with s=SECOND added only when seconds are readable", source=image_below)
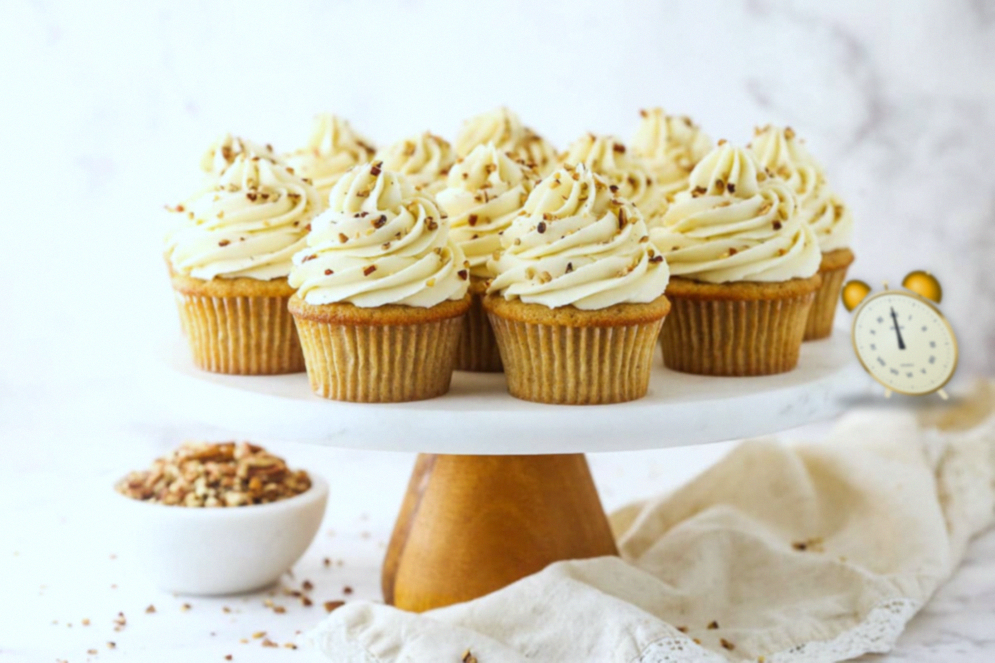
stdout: h=12 m=0
